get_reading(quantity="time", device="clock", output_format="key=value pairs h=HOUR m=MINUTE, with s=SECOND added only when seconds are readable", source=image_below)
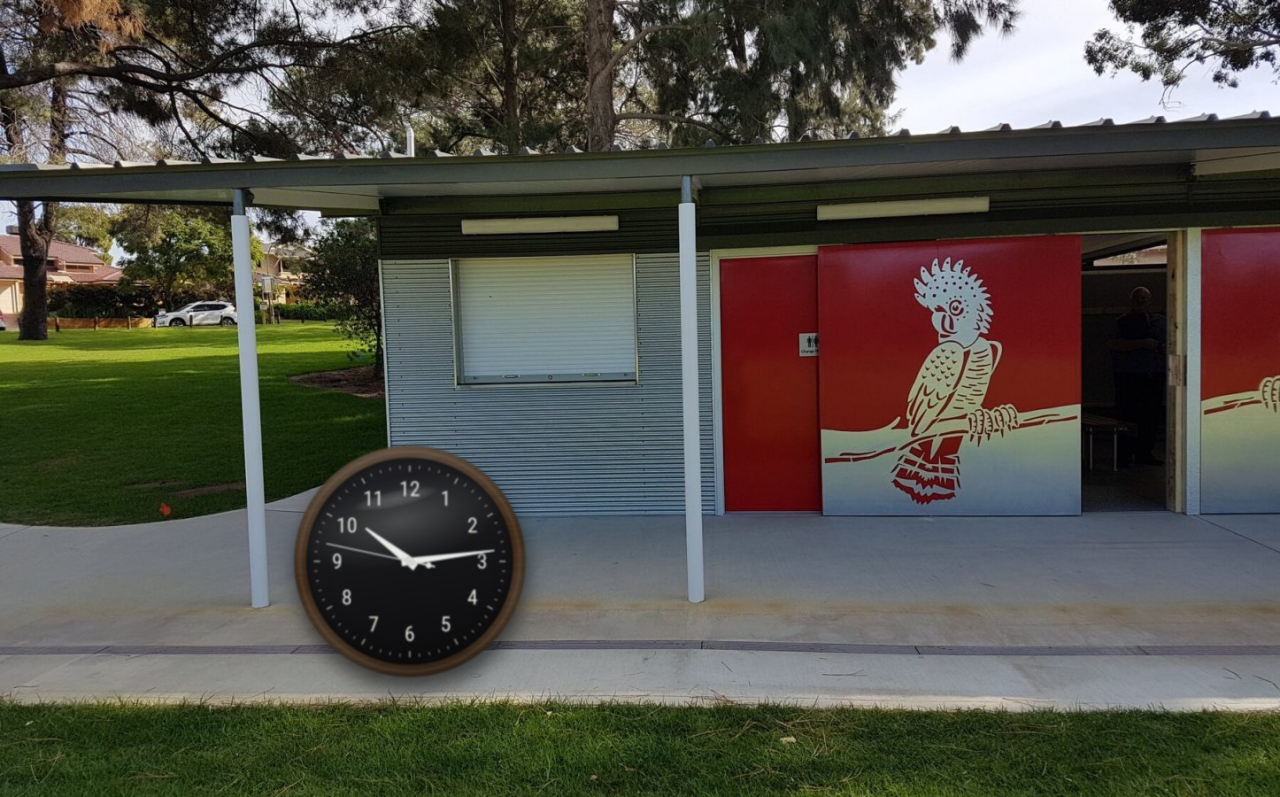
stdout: h=10 m=13 s=47
